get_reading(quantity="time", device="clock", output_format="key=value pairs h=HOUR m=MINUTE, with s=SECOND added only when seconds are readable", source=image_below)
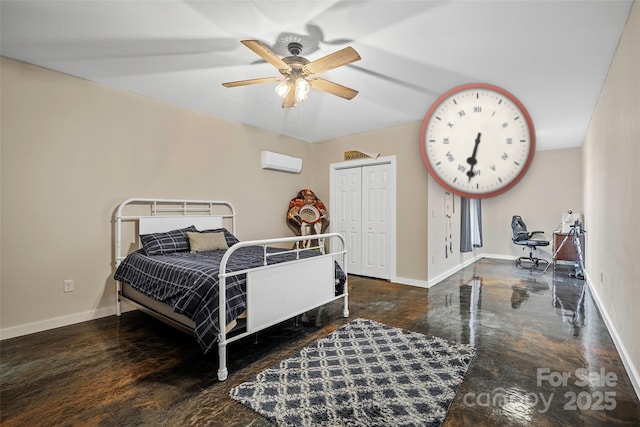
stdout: h=6 m=32
